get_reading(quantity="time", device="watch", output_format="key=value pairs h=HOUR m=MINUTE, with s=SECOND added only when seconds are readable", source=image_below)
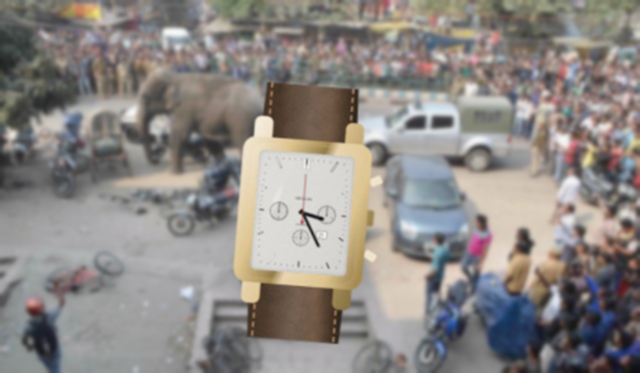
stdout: h=3 m=25
